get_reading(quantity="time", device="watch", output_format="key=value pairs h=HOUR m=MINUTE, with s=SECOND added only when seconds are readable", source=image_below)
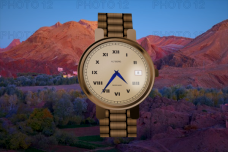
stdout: h=4 m=36
